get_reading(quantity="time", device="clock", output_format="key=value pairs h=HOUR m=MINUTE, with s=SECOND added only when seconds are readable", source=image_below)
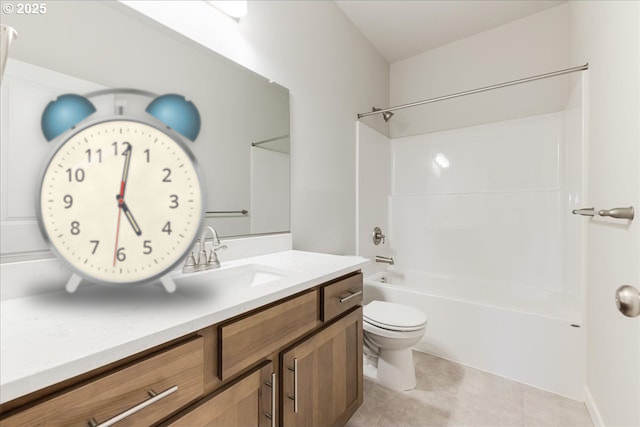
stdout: h=5 m=1 s=31
